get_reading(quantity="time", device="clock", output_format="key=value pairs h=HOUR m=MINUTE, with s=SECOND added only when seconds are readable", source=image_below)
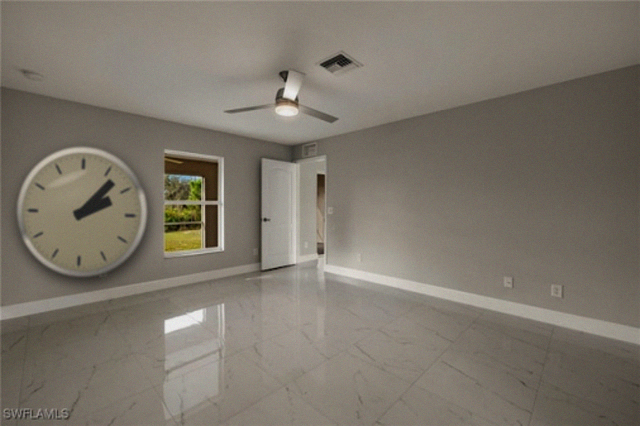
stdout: h=2 m=7
